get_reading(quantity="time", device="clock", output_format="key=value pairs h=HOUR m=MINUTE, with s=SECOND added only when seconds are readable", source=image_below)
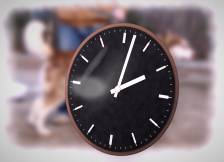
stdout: h=2 m=2
